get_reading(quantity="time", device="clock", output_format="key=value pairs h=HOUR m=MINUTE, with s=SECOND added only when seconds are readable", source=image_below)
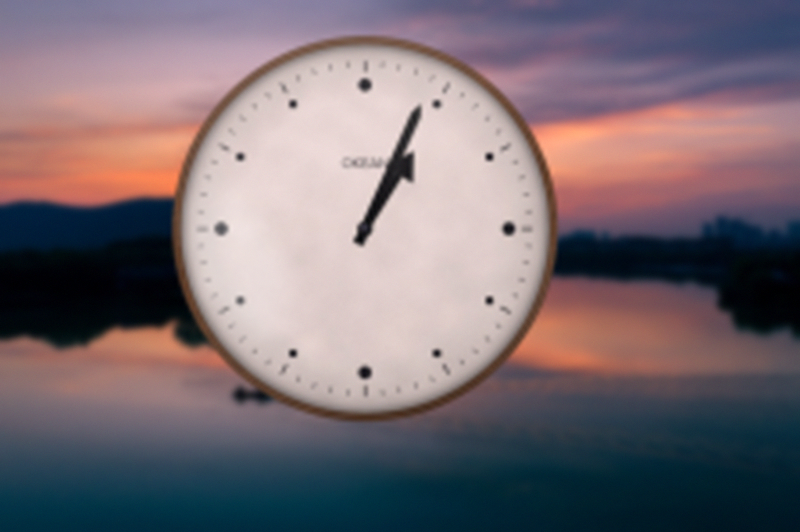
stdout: h=1 m=4
